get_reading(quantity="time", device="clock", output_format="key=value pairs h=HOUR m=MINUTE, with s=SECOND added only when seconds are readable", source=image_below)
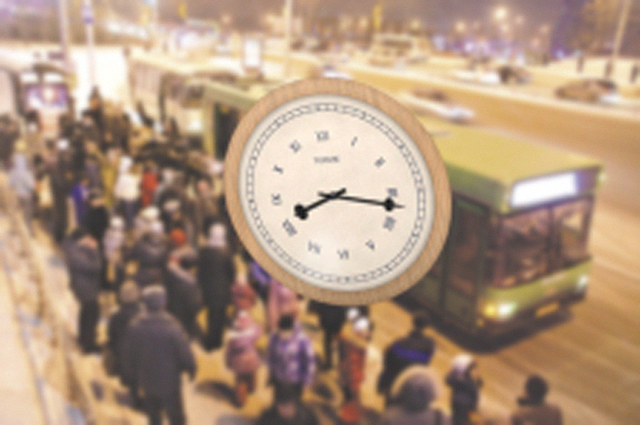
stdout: h=8 m=17
